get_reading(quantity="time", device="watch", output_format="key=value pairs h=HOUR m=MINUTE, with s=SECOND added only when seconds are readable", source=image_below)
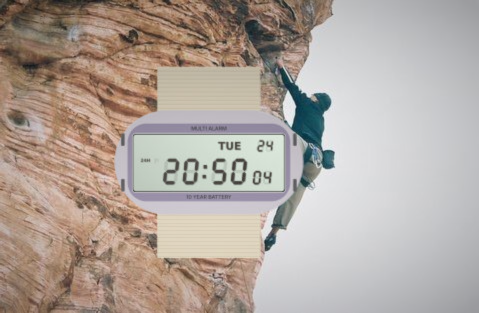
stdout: h=20 m=50 s=4
